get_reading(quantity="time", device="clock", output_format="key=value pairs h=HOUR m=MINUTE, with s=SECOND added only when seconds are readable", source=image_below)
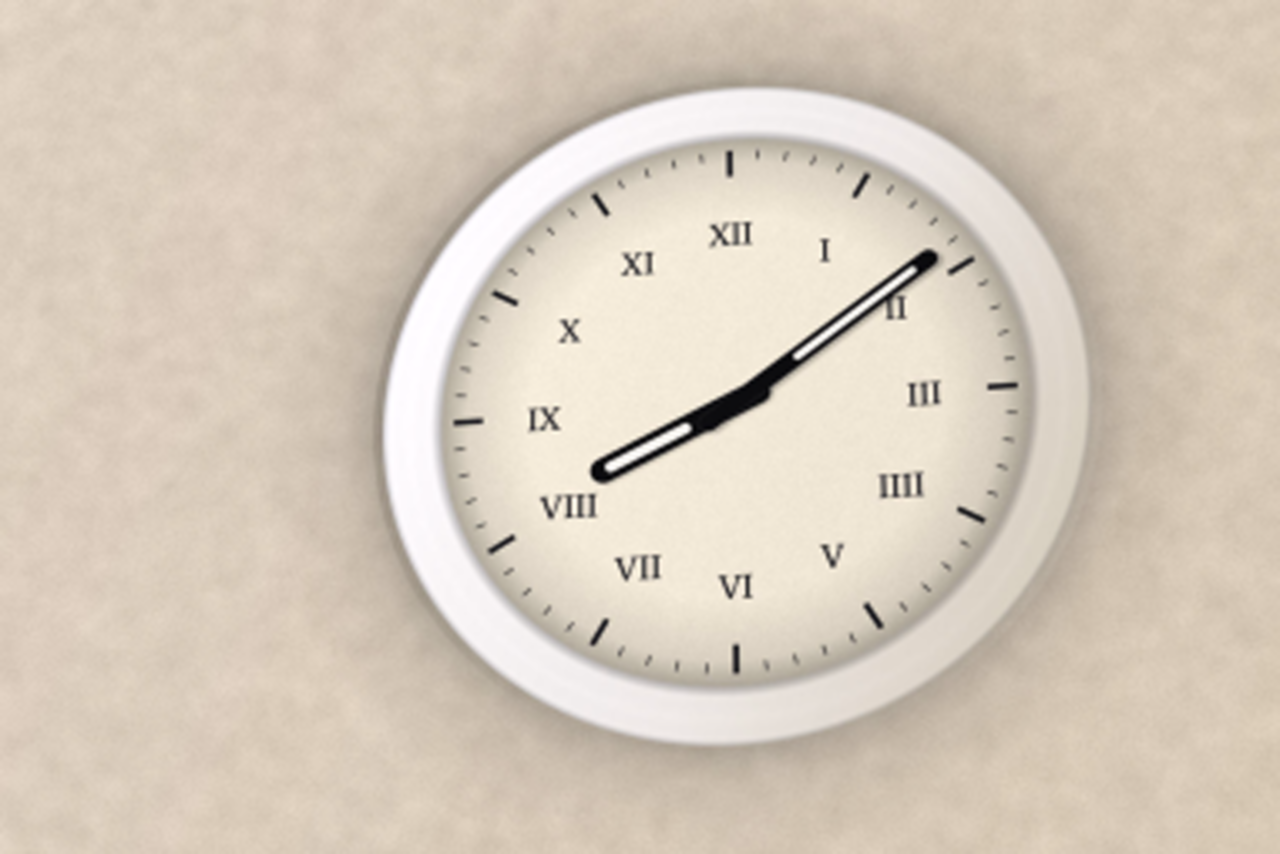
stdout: h=8 m=9
